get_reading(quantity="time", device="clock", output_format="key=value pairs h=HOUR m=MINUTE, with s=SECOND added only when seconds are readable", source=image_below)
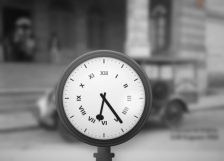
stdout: h=6 m=24
